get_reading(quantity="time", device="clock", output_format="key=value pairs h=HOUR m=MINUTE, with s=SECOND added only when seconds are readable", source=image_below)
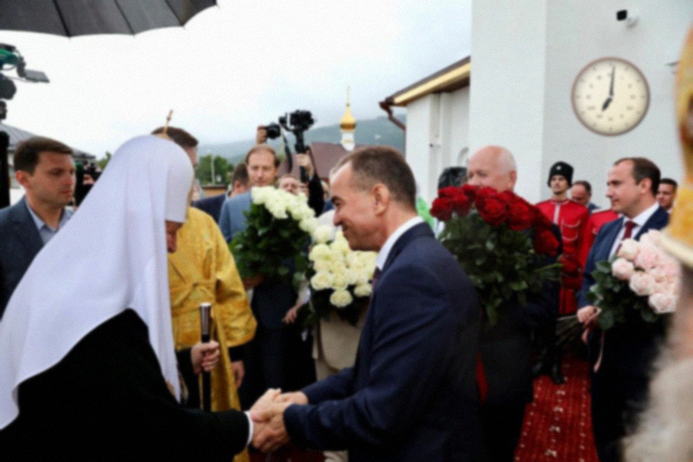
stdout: h=7 m=1
